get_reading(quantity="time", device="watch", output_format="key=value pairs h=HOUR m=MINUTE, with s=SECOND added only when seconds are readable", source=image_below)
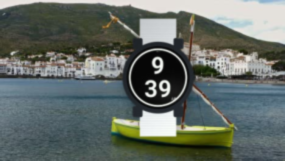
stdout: h=9 m=39
